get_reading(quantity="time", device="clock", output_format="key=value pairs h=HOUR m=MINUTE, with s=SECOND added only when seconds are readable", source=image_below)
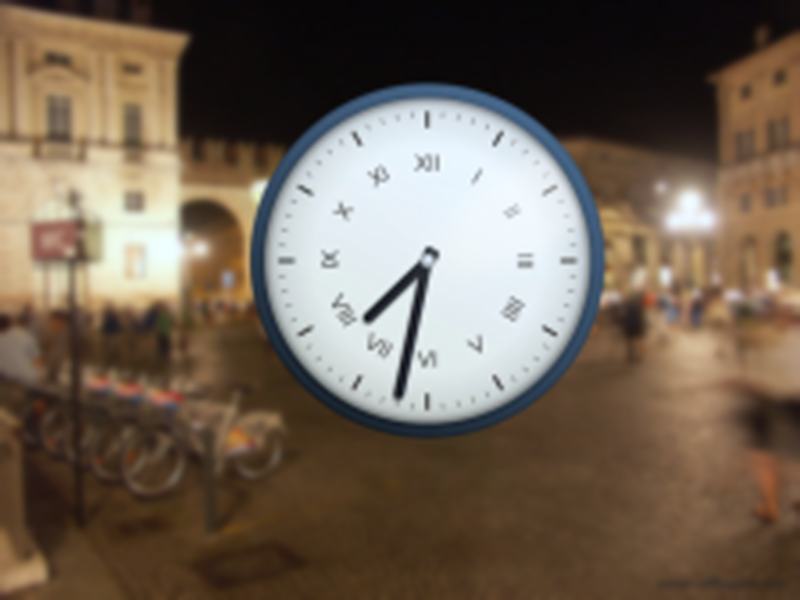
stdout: h=7 m=32
